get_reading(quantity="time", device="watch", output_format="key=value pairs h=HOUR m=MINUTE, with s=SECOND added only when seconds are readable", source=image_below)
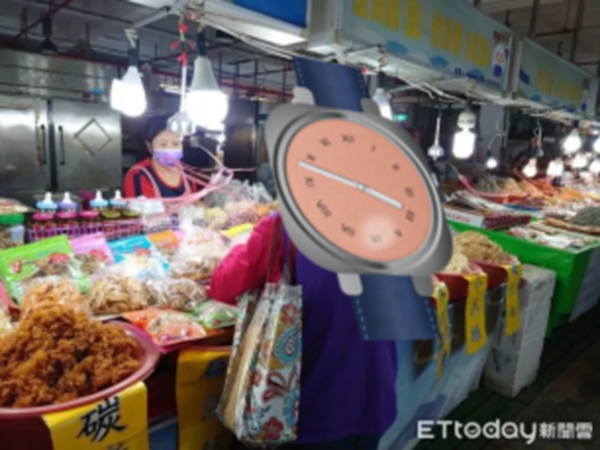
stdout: h=3 m=48
